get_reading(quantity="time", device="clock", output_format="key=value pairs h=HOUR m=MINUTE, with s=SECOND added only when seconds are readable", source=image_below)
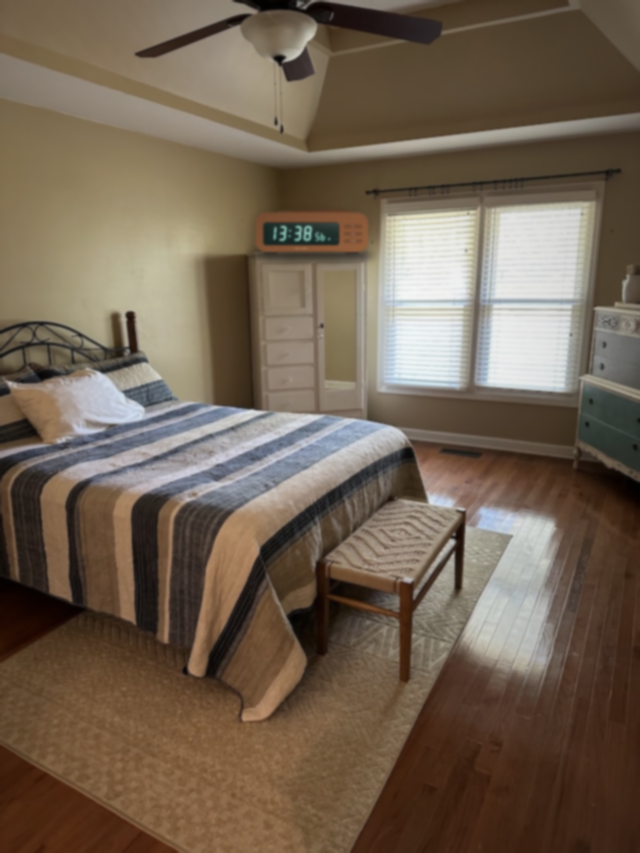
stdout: h=13 m=38
